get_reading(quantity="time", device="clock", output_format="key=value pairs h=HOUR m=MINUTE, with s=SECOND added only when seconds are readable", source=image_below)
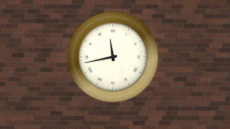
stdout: h=11 m=43
